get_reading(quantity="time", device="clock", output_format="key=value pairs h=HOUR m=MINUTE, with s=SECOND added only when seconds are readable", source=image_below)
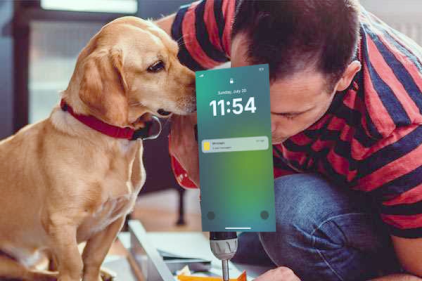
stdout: h=11 m=54
